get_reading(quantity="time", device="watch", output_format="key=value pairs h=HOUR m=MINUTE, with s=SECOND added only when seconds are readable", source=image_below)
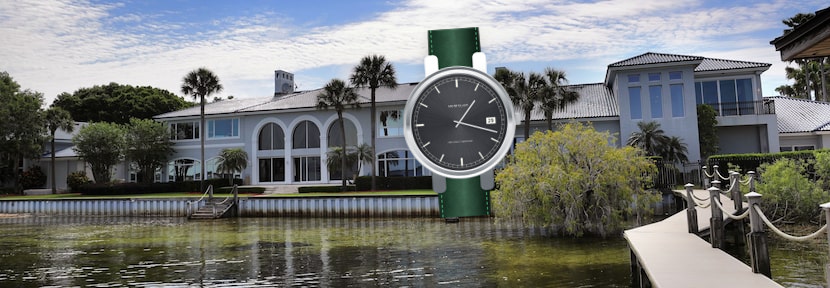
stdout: h=1 m=18
